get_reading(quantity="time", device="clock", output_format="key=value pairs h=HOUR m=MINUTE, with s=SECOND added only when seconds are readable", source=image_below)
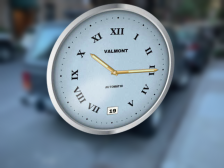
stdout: h=10 m=15
